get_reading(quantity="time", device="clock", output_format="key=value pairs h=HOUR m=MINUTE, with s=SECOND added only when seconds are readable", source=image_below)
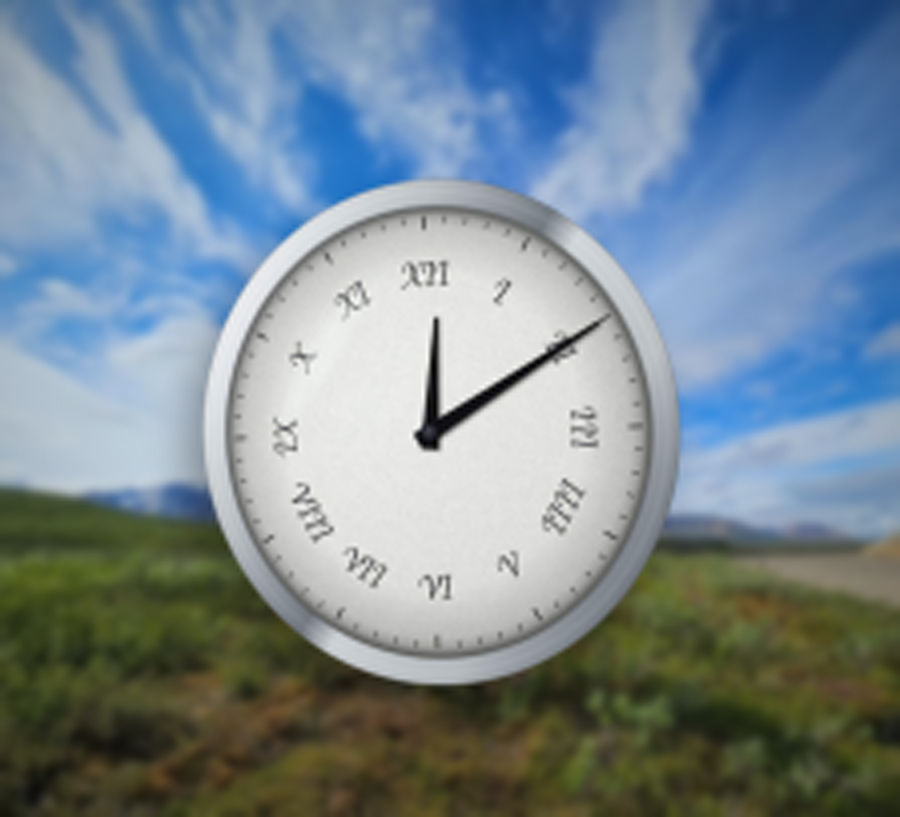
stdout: h=12 m=10
